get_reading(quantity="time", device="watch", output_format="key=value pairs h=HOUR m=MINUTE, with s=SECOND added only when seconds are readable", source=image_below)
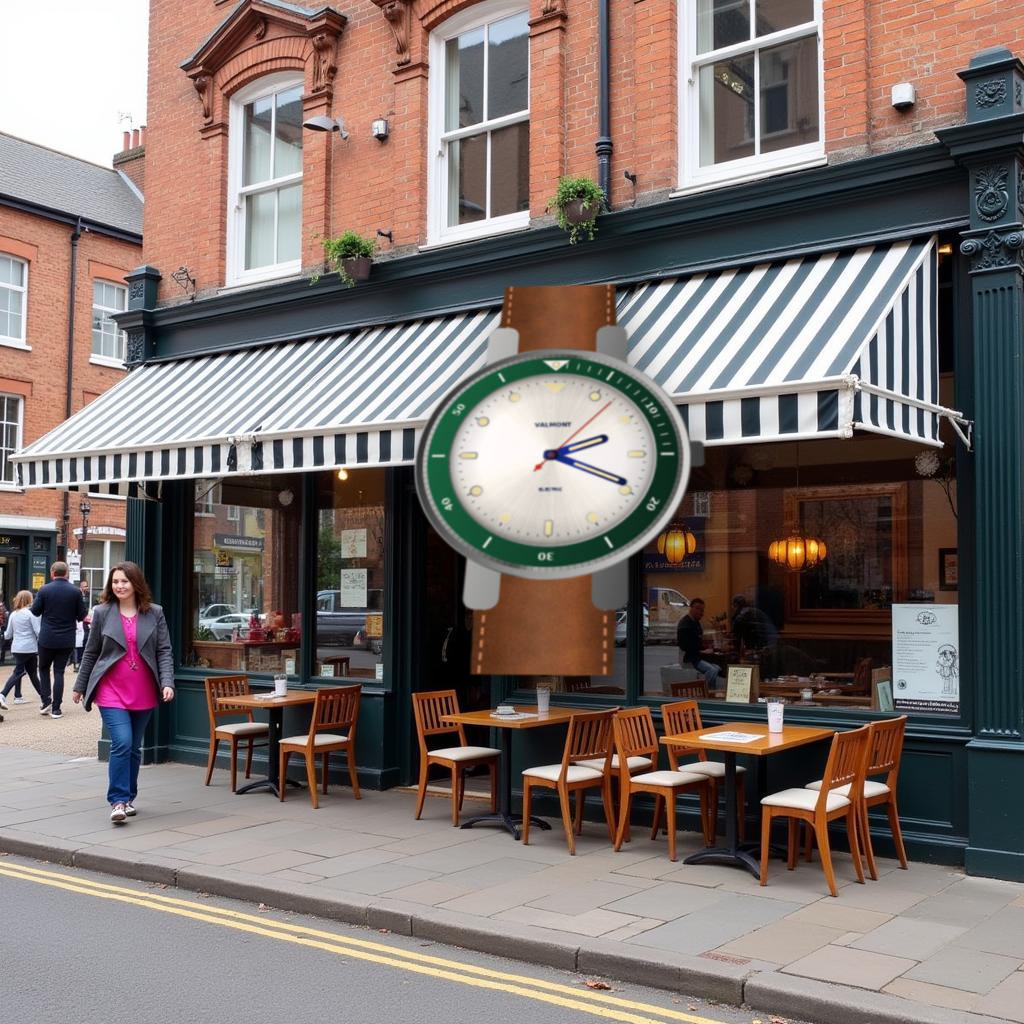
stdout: h=2 m=19 s=7
